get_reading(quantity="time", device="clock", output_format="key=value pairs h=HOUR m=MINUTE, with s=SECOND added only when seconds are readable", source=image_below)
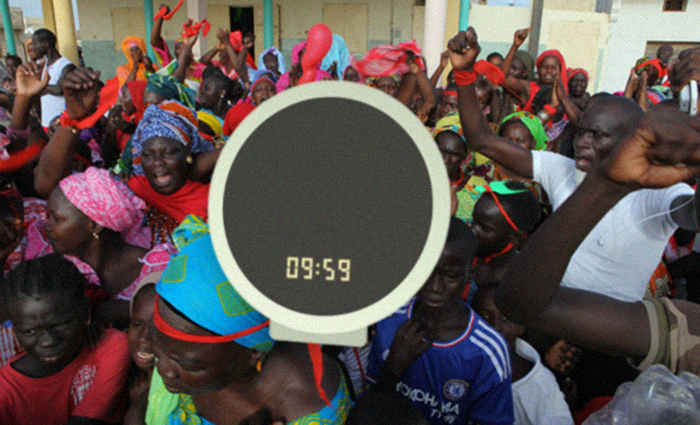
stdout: h=9 m=59
